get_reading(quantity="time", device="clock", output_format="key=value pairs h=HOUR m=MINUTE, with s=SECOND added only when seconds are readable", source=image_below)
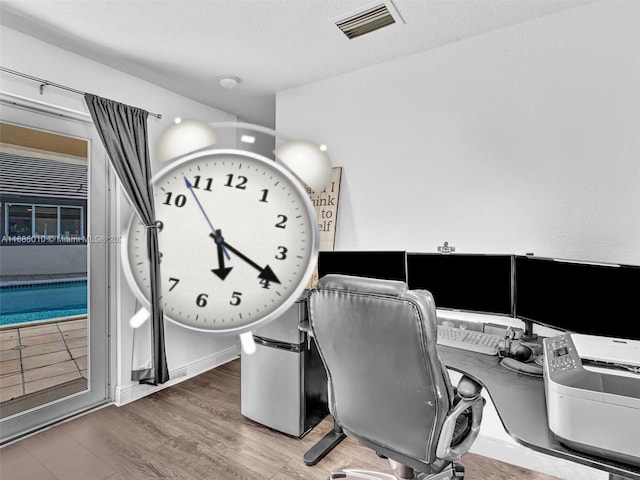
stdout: h=5 m=18 s=53
